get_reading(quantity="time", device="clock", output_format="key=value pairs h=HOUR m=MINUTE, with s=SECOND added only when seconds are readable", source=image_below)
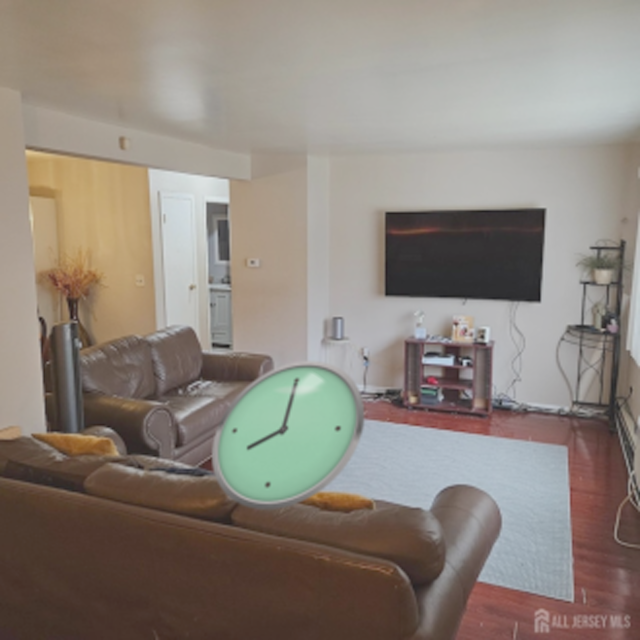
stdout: h=8 m=0
